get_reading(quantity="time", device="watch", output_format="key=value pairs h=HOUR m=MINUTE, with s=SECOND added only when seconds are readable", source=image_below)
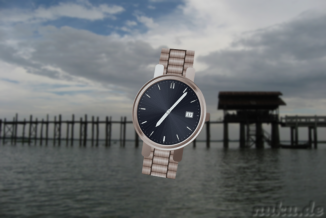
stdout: h=7 m=6
